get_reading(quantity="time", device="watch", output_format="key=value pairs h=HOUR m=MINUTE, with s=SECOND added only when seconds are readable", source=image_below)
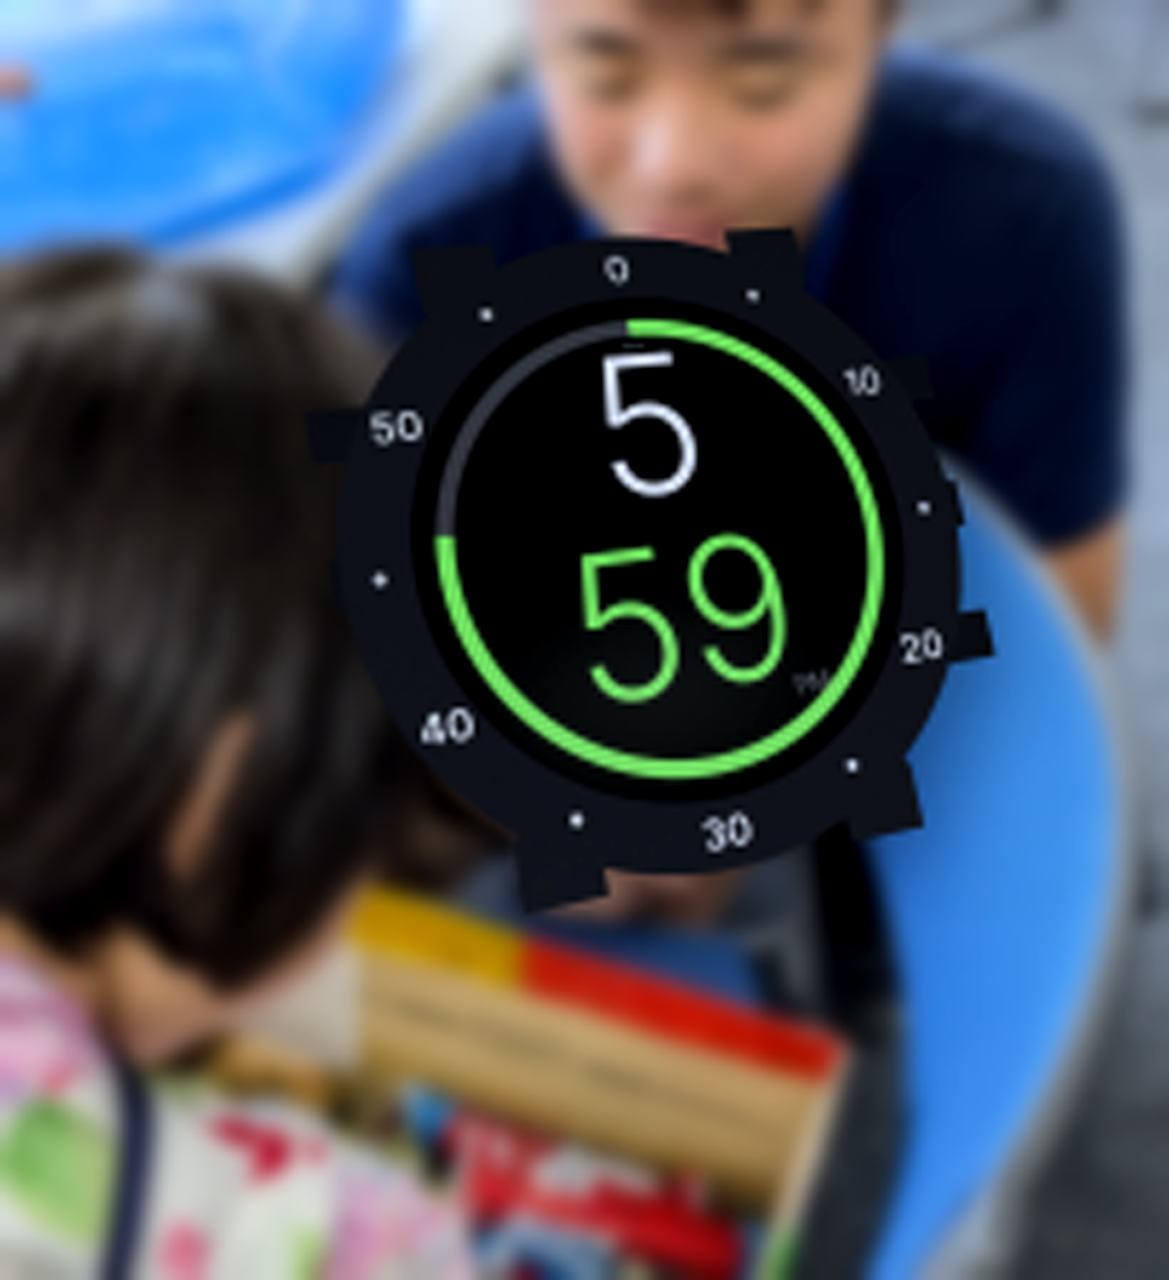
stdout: h=5 m=59
